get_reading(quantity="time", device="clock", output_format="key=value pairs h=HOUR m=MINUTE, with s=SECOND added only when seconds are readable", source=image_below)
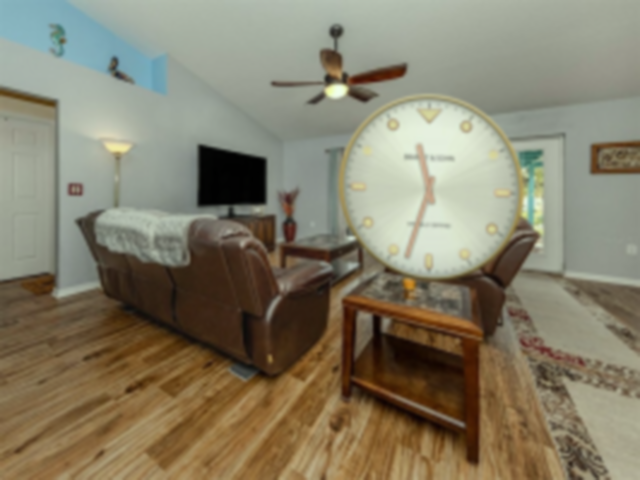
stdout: h=11 m=33
